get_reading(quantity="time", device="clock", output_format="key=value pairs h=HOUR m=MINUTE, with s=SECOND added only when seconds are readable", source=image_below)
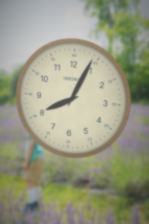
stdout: h=8 m=4
